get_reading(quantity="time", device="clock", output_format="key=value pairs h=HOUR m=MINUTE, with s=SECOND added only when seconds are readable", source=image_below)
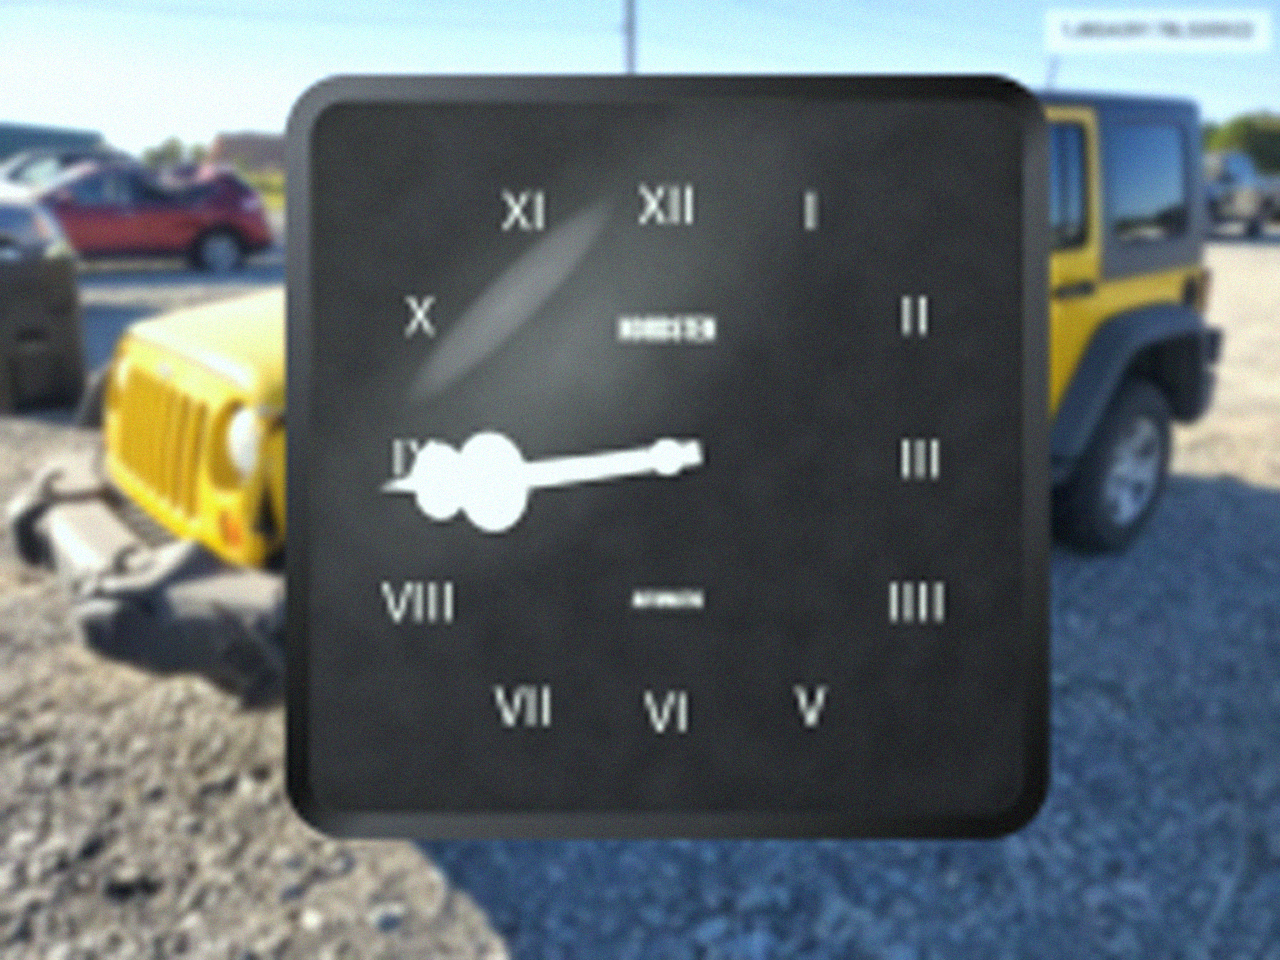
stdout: h=8 m=44
